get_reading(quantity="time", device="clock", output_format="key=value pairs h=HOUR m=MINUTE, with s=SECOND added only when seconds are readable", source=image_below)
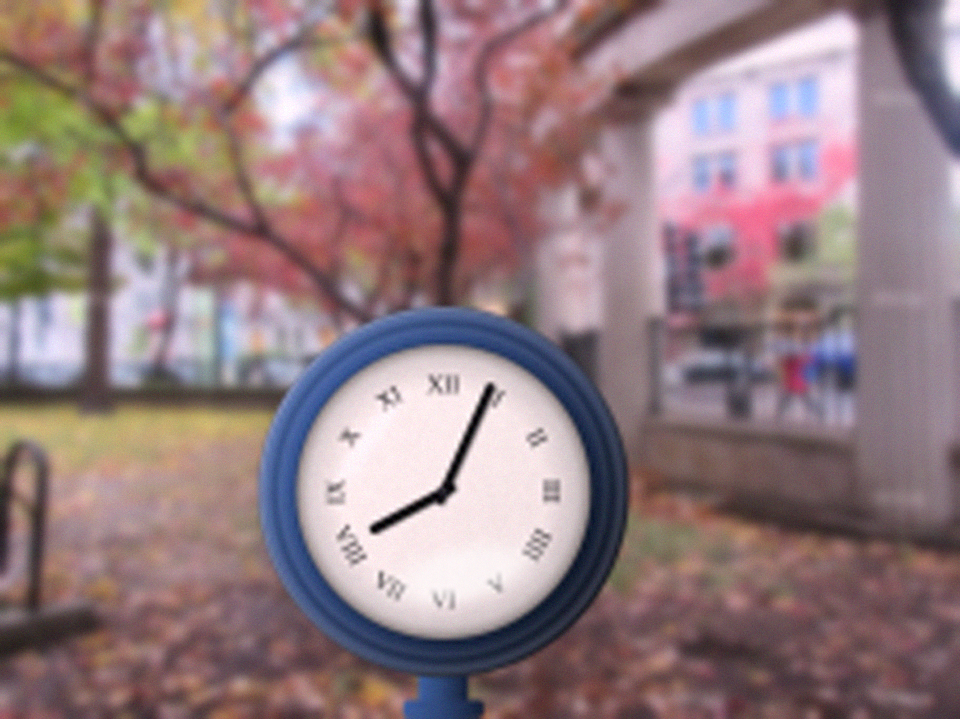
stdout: h=8 m=4
